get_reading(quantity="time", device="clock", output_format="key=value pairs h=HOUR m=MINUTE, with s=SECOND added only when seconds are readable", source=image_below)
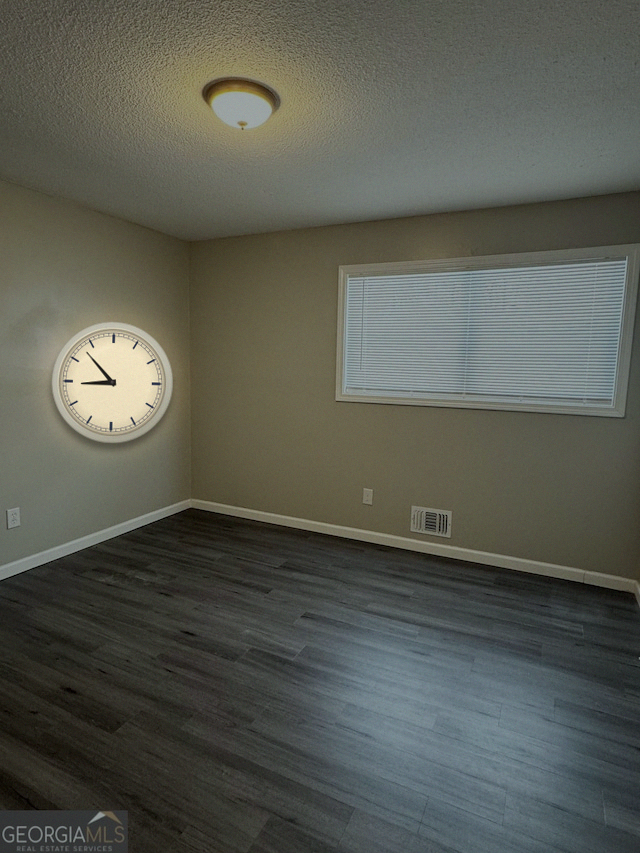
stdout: h=8 m=53
